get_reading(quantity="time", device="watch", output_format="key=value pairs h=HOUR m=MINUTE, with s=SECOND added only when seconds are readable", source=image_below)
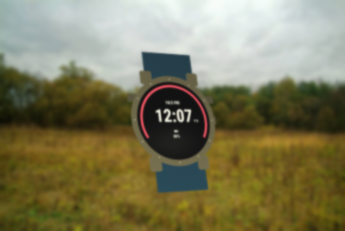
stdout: h=12 m=7
